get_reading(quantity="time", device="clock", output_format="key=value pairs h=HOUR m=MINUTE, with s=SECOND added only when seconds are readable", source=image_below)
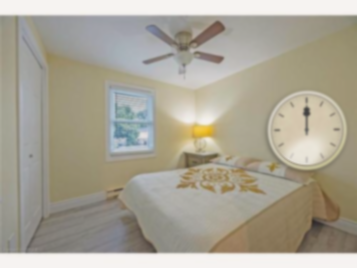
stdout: h=12 m=0
